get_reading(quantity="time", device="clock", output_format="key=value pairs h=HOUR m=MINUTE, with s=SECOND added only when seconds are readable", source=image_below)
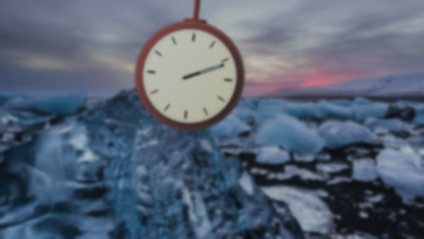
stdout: h=2 m=11
